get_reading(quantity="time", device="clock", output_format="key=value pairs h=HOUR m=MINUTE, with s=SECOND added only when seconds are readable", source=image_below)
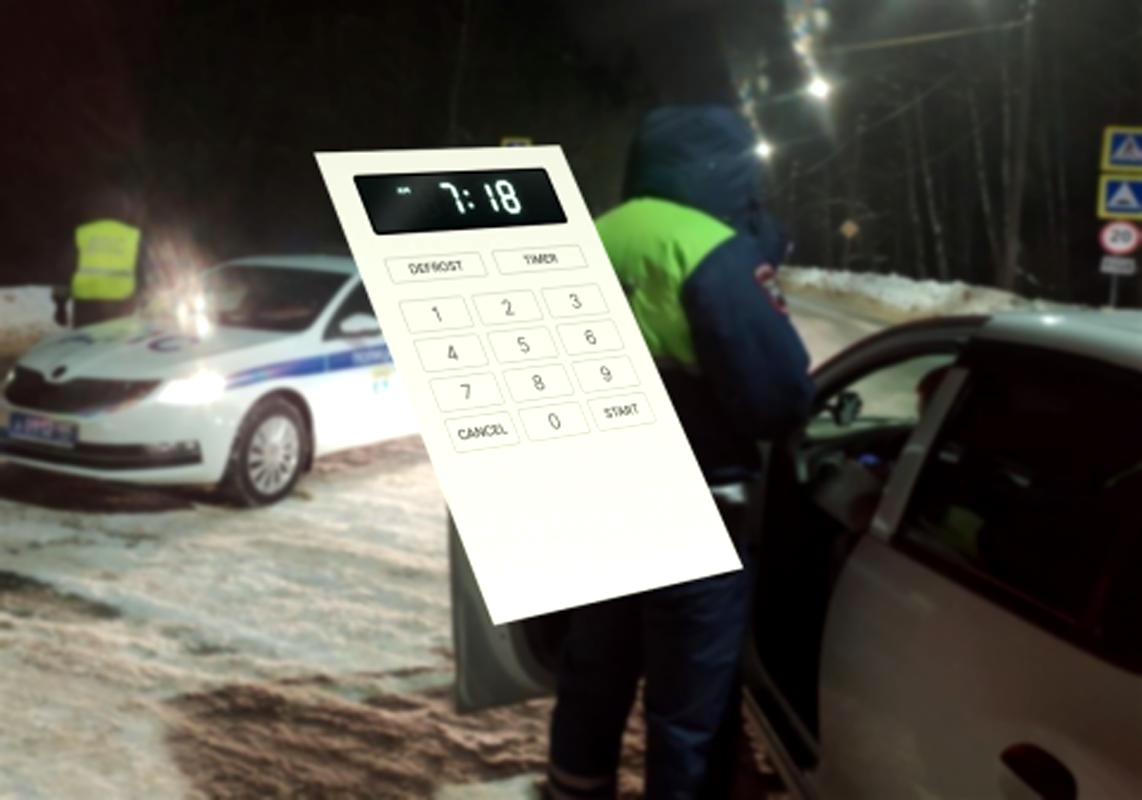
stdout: h=7 m=18
